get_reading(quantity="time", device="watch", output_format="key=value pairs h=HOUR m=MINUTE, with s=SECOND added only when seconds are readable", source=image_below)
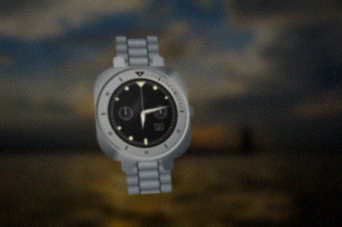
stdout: h=6 m=13
